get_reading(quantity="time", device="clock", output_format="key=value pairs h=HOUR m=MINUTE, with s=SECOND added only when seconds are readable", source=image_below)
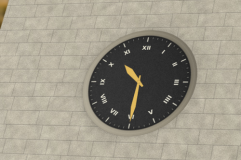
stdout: h=10 m=30
